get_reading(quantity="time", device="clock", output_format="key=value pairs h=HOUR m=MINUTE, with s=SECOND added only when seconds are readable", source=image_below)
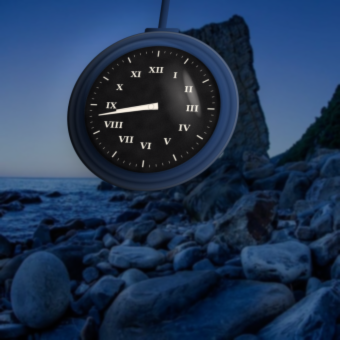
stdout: h=8 m=43
